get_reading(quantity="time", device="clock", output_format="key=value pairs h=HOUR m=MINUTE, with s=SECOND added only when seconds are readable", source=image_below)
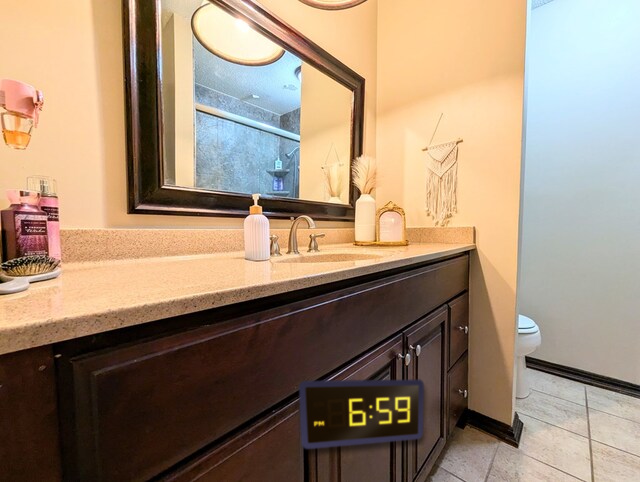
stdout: h=6 m=59
